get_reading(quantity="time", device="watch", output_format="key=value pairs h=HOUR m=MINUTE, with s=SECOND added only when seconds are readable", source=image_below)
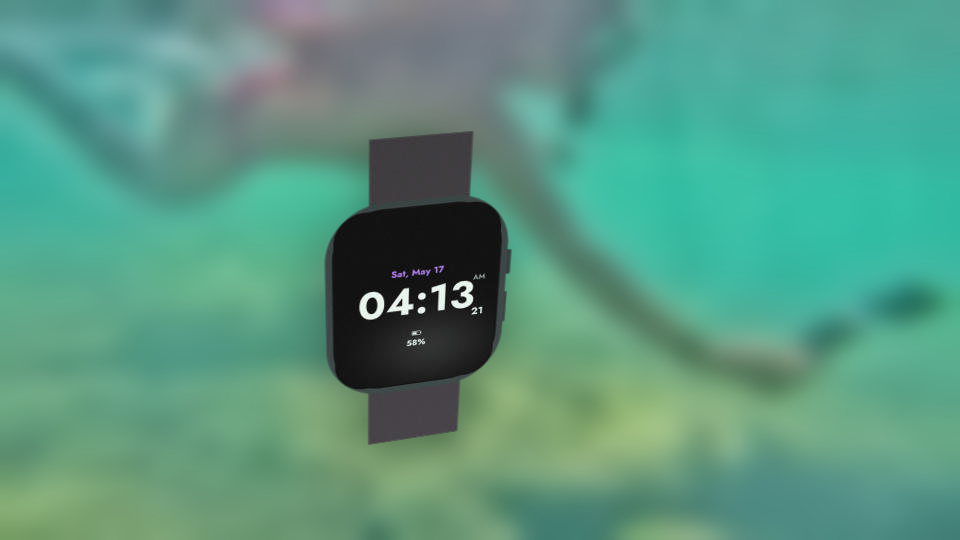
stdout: h=4 m=13 s=21
